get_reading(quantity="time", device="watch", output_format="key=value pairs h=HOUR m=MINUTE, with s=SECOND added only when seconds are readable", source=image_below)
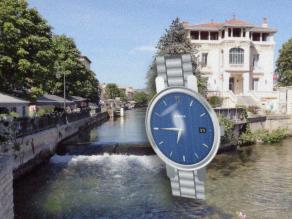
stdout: h=6 m=45
